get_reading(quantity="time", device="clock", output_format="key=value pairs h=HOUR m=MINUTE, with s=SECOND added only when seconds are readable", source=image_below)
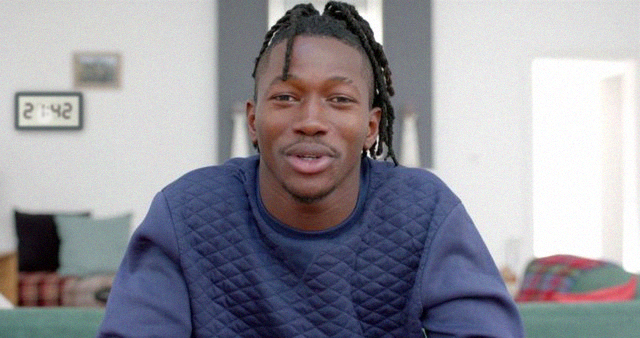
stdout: h=21 m=42
